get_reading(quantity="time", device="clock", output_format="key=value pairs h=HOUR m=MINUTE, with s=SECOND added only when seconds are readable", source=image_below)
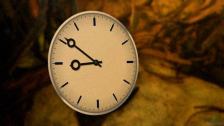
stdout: h=8 m=51
